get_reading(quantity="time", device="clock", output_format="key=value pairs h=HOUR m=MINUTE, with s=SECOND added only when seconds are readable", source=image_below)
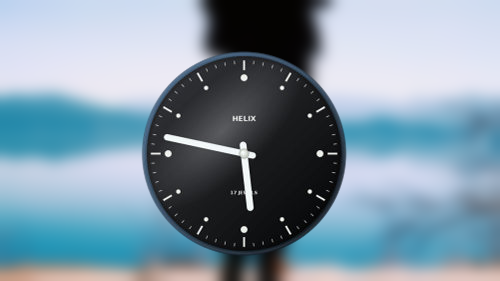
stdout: h=5 m=47
